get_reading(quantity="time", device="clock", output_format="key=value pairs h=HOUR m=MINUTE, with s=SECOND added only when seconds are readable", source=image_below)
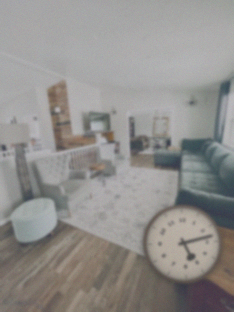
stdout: h=5 m=13
